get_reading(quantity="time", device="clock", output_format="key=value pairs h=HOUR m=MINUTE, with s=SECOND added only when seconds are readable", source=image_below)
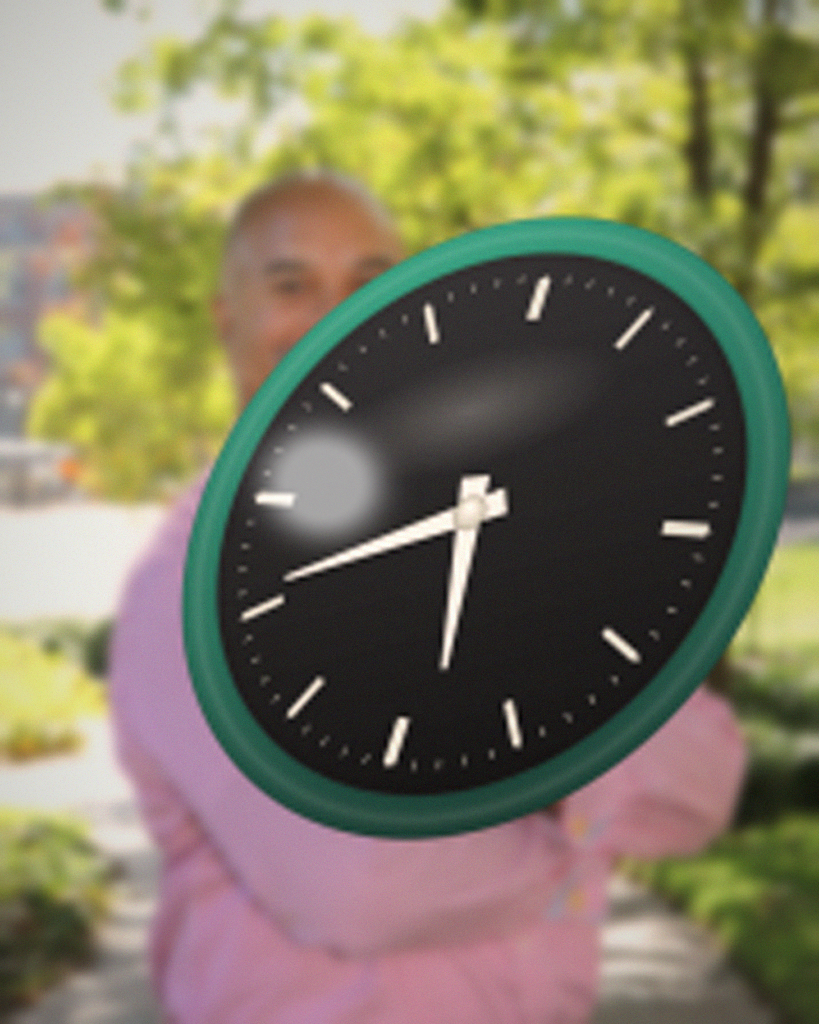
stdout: h=5 m=41
